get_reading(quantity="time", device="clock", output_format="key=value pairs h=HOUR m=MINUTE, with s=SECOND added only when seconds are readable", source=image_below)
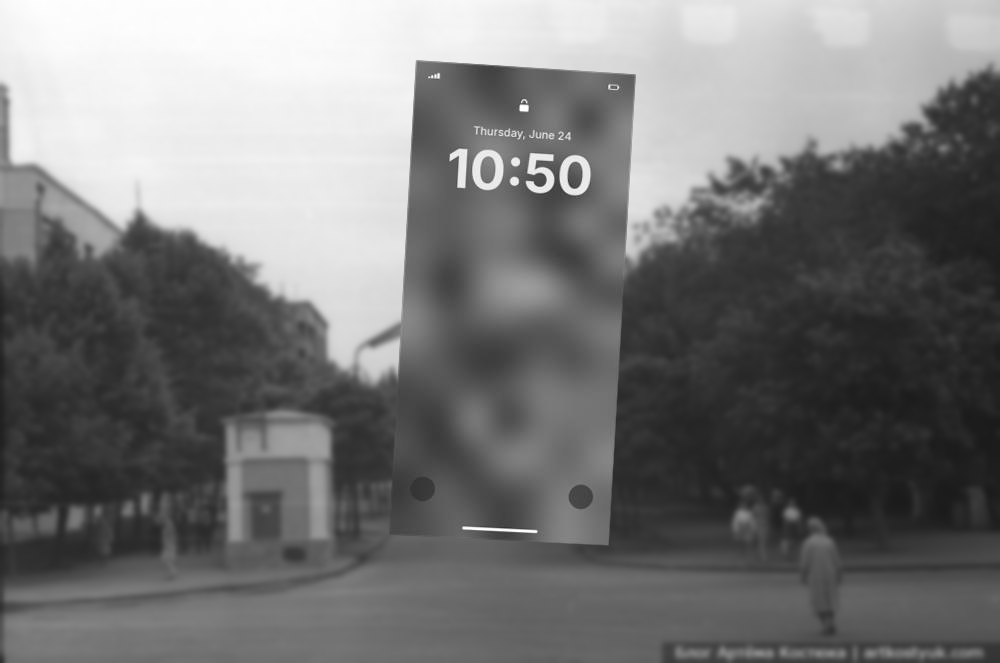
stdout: h=10 m=50
